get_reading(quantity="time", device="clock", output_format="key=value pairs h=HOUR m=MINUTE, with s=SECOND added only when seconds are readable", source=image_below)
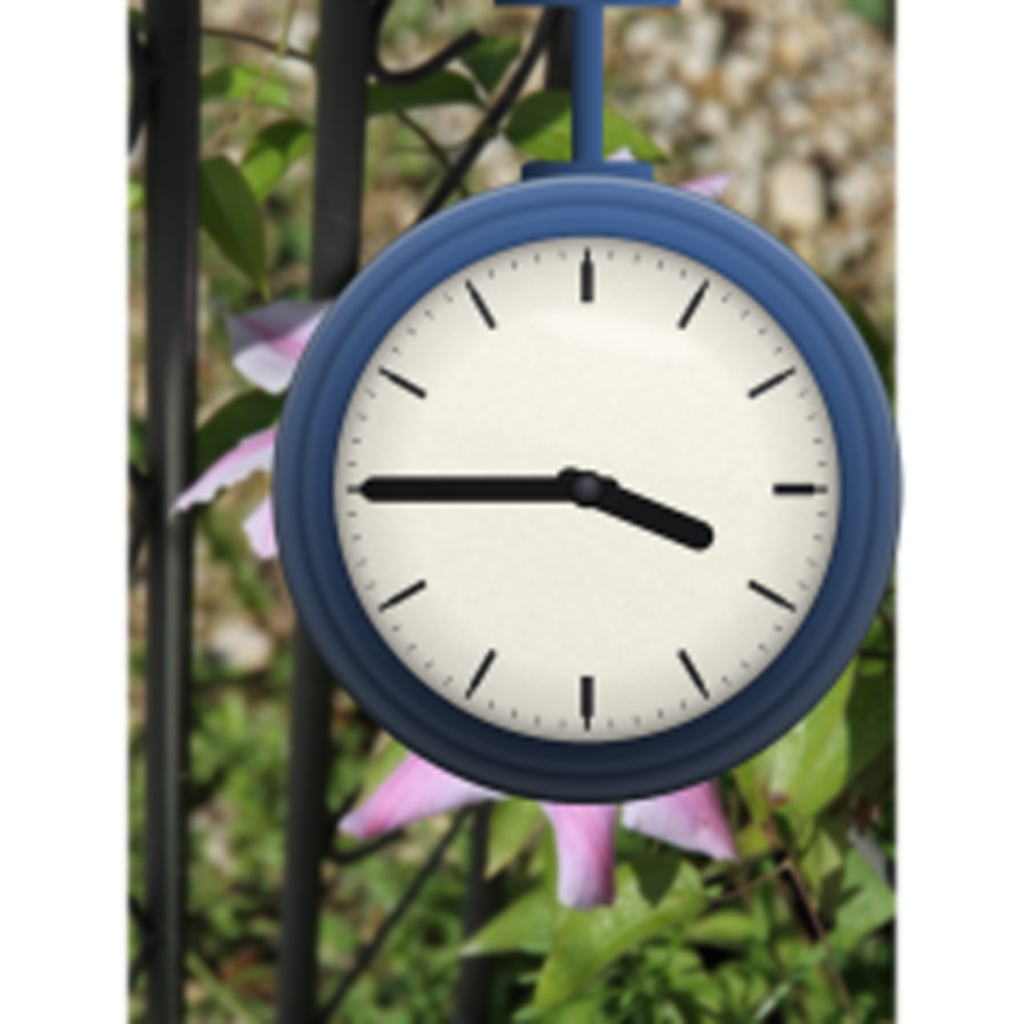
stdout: h=3 m=45
